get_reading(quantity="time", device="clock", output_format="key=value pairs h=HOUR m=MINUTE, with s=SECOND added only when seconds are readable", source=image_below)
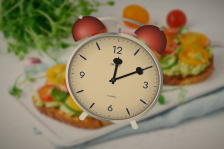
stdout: h=12 m=10
